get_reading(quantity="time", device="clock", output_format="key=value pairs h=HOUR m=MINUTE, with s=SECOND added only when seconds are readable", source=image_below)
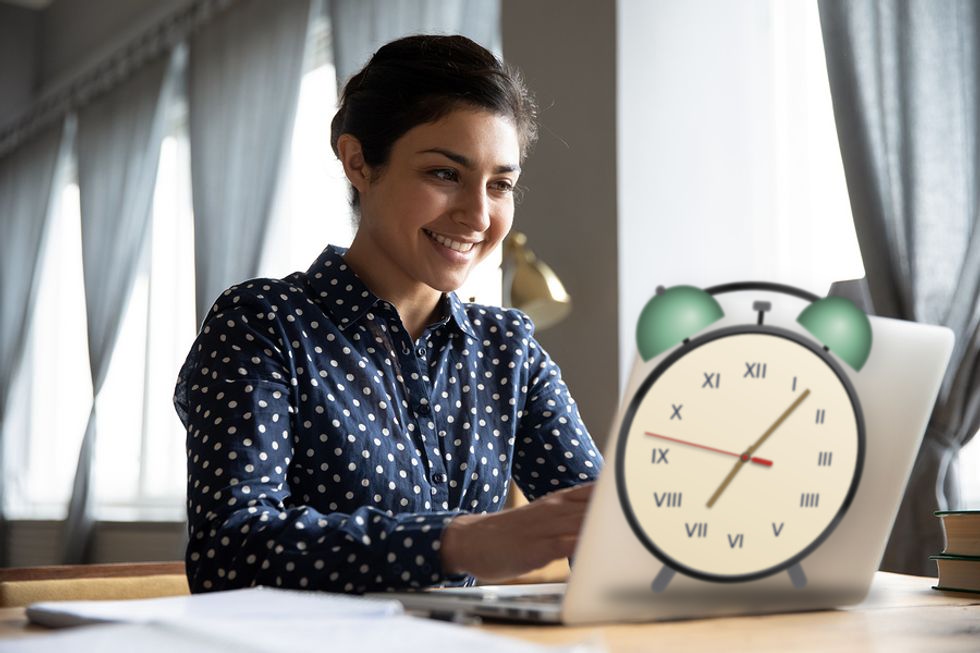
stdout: h=7 m=6 s=47
